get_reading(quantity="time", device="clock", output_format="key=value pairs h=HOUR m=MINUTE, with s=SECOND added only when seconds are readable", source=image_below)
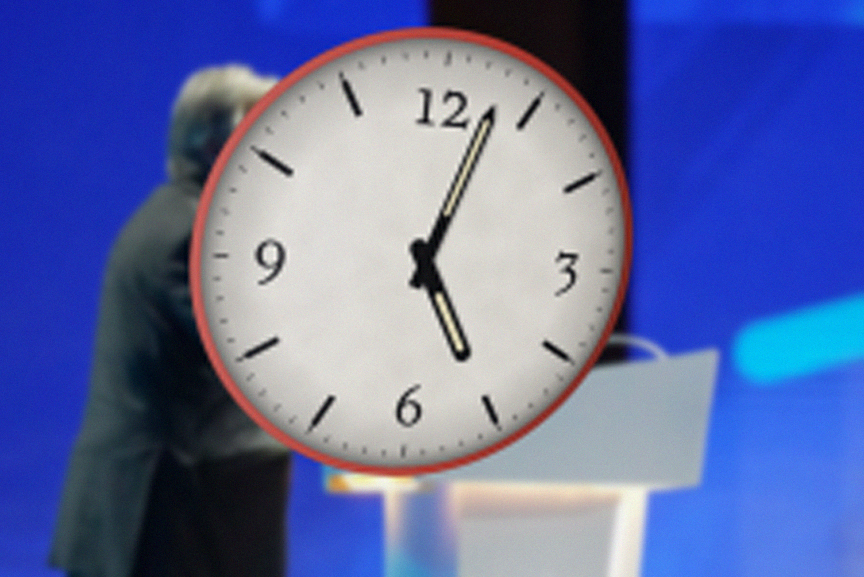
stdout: h=5 m=3
